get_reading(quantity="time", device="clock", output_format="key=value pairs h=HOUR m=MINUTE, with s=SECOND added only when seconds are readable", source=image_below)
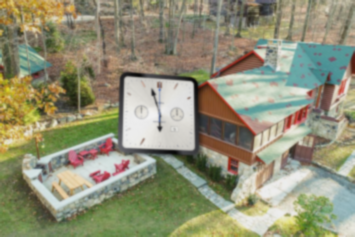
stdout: h=5 m=57
